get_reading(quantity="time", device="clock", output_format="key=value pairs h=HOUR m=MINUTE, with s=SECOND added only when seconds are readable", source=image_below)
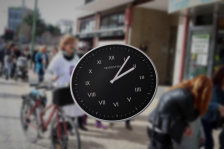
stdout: h=2 m=6
